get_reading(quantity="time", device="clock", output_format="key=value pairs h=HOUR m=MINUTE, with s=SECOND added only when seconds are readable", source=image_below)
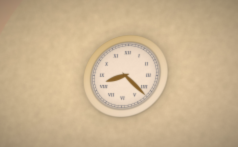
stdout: h=8 m=22
